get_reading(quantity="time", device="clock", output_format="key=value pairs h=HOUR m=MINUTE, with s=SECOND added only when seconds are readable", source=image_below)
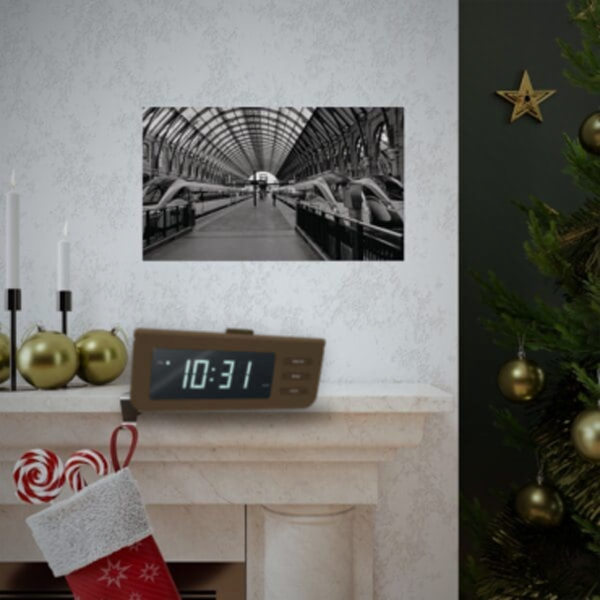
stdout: h=10 m=31
